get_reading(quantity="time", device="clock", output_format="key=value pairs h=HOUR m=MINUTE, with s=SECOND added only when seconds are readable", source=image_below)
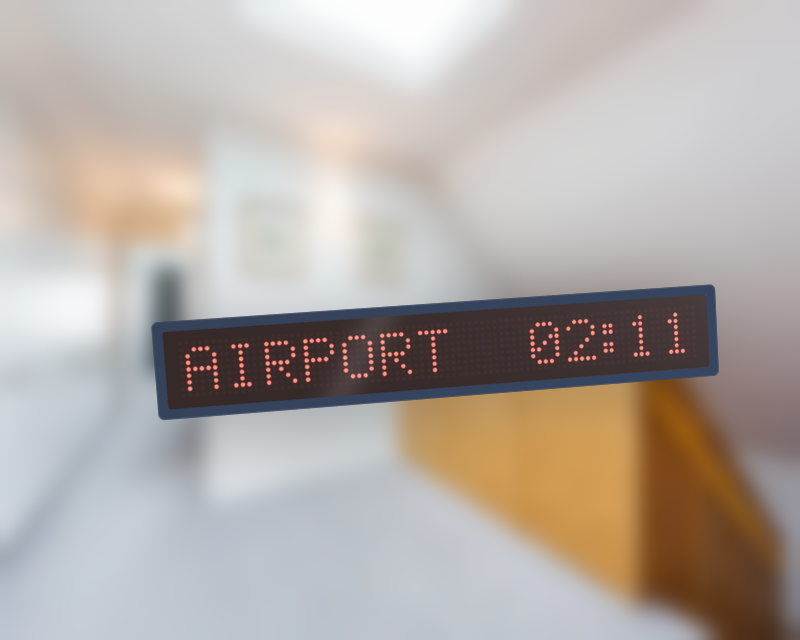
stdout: h=2 m=11
